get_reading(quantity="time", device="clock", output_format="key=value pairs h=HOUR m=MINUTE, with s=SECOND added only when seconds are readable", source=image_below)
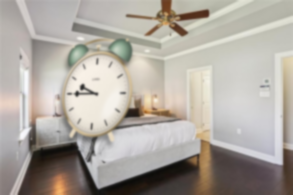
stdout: h=9 m=45
